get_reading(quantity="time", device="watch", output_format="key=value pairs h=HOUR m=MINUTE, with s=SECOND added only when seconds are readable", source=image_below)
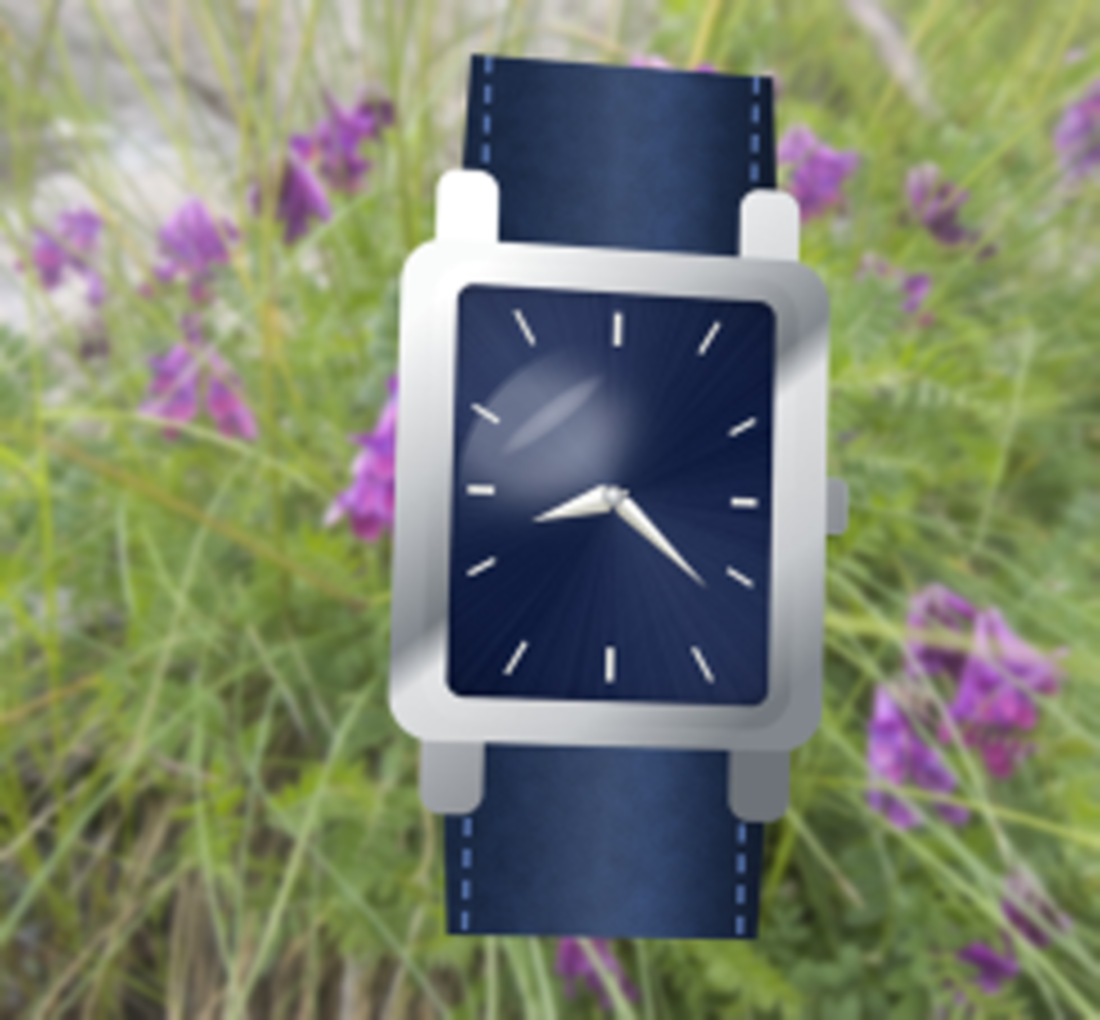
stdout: h=8 m=22
